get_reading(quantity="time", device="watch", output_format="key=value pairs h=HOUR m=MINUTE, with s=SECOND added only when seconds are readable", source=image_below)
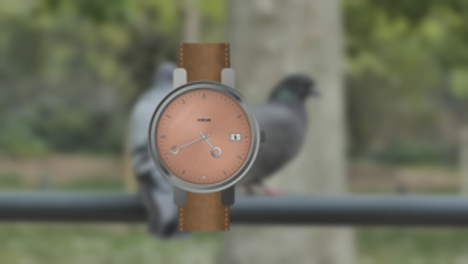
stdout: h=4 m=41
